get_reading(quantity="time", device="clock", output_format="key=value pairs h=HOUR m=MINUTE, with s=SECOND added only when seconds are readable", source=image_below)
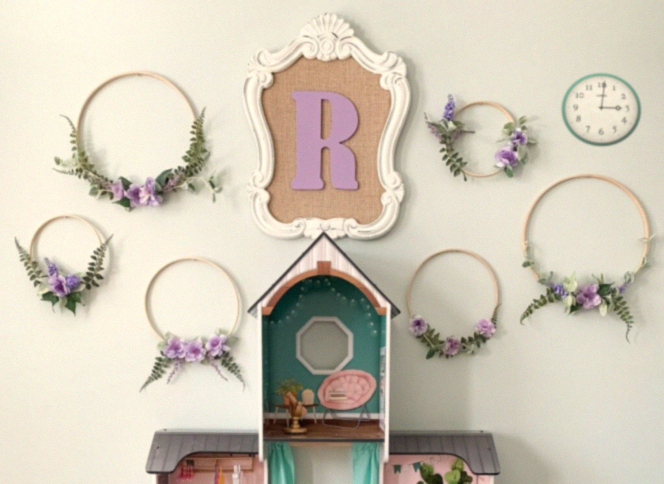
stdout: h=3 m=1
